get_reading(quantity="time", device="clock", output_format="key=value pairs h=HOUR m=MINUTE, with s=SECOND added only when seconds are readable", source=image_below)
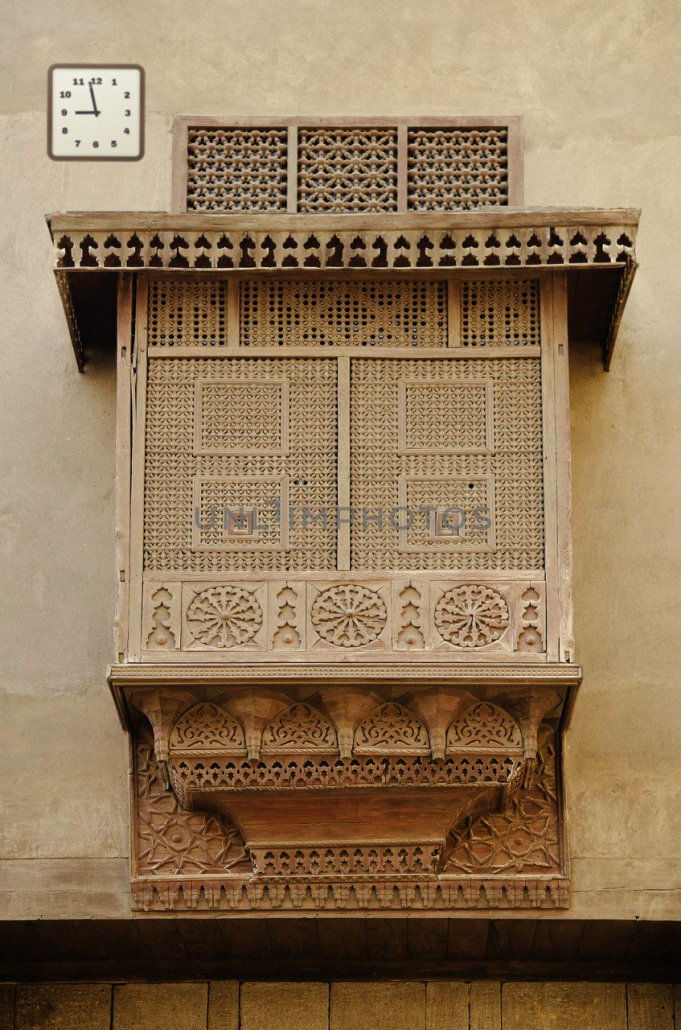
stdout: h=8 m=58
